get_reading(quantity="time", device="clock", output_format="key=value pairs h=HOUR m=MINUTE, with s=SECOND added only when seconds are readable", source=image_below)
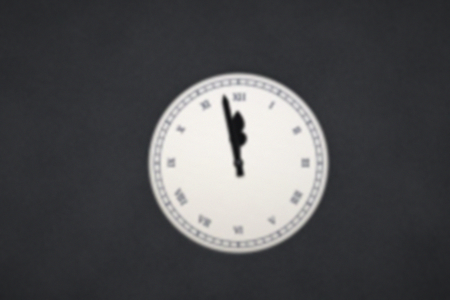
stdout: h=11 m=58
